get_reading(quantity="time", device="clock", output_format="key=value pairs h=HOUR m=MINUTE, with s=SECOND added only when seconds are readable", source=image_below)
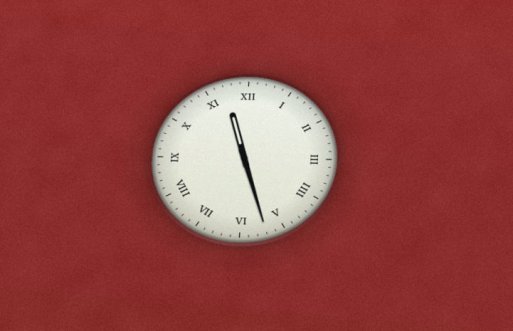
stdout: h=11 m=27
